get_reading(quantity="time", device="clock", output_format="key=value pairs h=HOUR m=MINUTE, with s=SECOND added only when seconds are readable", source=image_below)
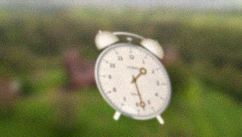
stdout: h=1 m=28
